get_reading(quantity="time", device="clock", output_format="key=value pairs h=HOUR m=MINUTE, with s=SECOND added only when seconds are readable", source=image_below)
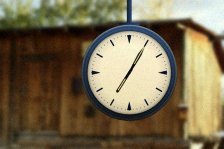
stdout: h=7 m=5
